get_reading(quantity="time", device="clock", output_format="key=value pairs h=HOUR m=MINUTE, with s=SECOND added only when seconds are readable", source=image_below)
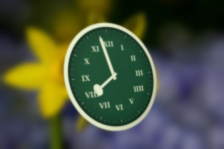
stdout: h=7 m=58
